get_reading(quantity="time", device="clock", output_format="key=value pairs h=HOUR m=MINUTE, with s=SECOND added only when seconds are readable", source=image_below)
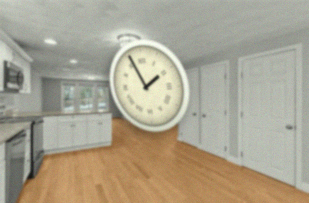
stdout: h=1 m=56
